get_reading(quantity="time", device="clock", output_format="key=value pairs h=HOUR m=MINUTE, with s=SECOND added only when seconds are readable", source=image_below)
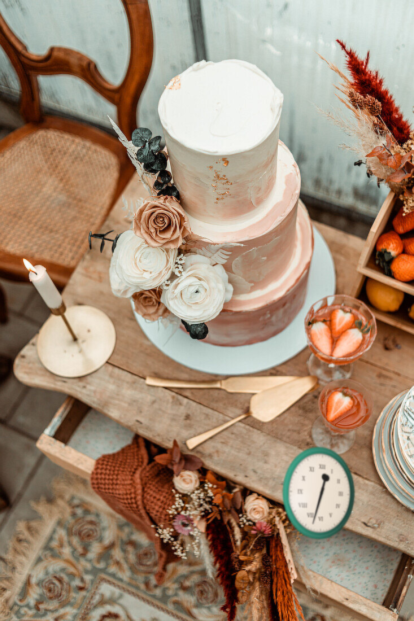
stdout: h=12 m=33
